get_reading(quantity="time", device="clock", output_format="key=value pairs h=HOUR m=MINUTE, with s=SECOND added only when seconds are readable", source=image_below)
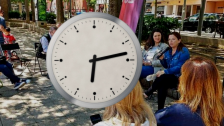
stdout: h=6 m=13
